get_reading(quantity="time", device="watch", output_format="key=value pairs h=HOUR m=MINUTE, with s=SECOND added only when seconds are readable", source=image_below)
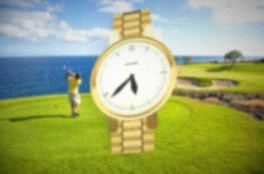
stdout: h=5 m=38
